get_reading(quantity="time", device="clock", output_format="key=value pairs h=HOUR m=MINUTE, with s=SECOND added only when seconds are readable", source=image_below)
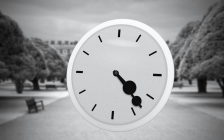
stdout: h=4 m=23
